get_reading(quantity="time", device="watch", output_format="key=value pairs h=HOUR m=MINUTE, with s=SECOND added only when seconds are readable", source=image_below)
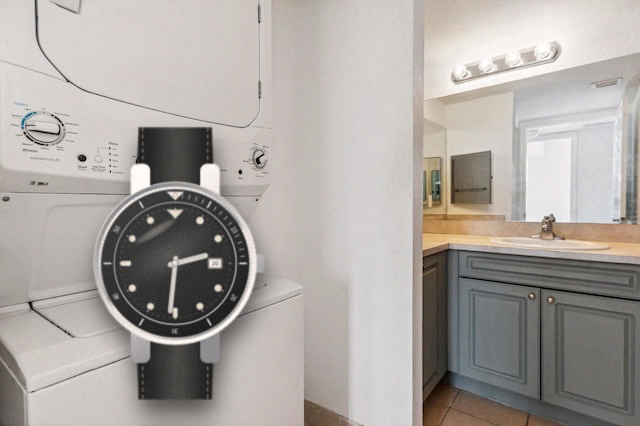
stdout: h=2 m=31
